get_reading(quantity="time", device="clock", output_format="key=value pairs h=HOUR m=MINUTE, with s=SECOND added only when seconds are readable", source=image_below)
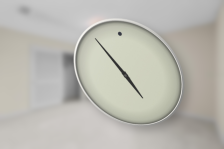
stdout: h=4 m=54
